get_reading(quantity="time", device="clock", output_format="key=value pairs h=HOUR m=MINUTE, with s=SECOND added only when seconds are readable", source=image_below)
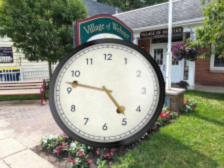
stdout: h=4 m=47
